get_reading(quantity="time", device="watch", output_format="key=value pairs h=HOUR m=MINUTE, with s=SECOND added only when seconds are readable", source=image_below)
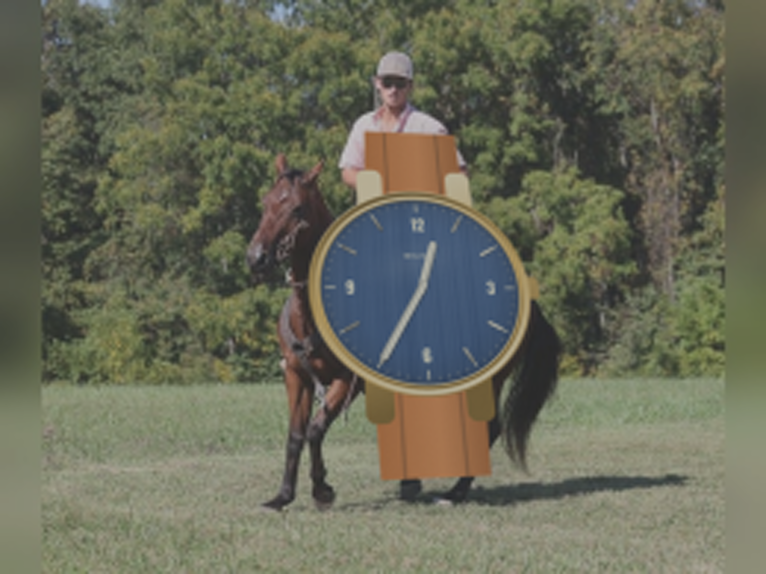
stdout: h=12 m=35
